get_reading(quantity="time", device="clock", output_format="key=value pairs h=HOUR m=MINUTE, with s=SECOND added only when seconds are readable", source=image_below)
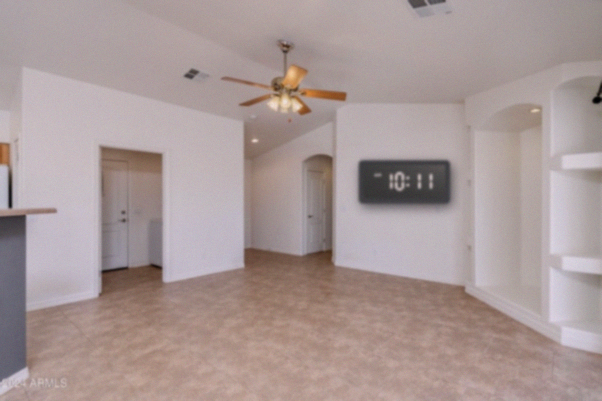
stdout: h=10 m=11
